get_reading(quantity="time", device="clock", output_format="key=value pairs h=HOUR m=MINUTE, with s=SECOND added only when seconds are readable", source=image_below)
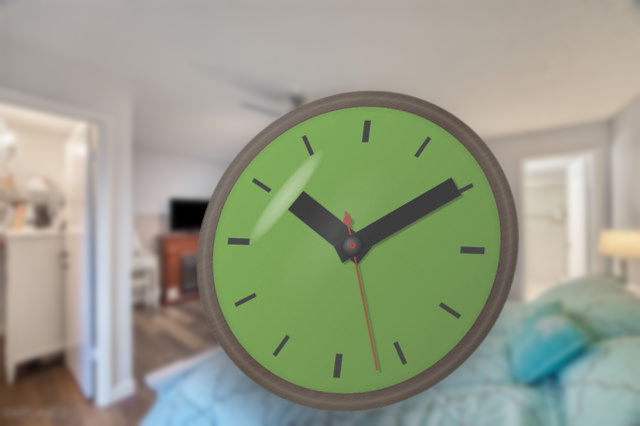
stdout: h=10 m=9 s=27
